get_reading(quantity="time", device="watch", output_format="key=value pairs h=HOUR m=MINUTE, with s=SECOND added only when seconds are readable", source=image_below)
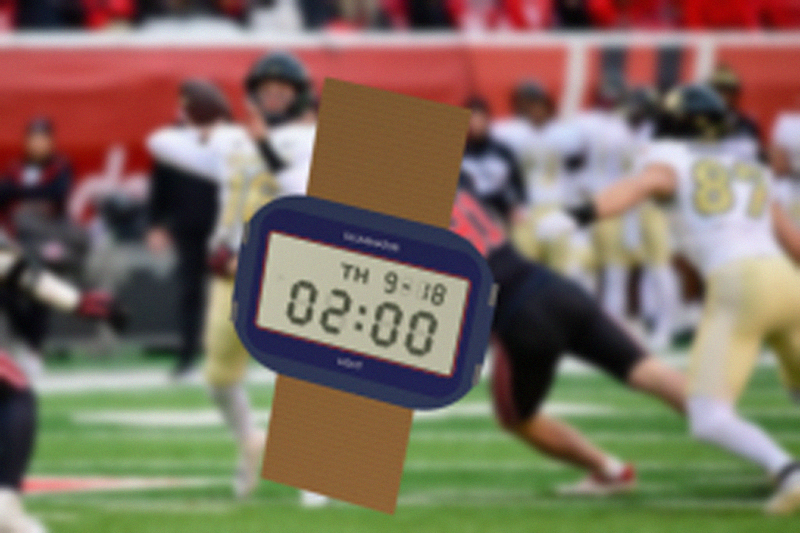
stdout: h=2 m=0
